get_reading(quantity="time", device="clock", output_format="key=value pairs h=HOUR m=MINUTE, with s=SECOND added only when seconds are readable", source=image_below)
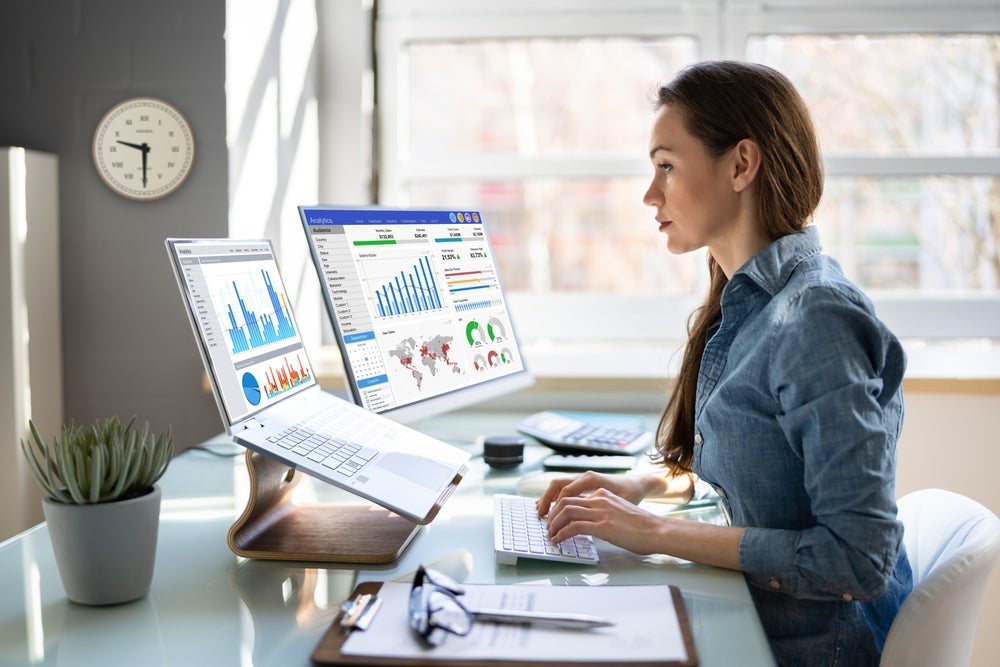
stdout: h=9 m=30
